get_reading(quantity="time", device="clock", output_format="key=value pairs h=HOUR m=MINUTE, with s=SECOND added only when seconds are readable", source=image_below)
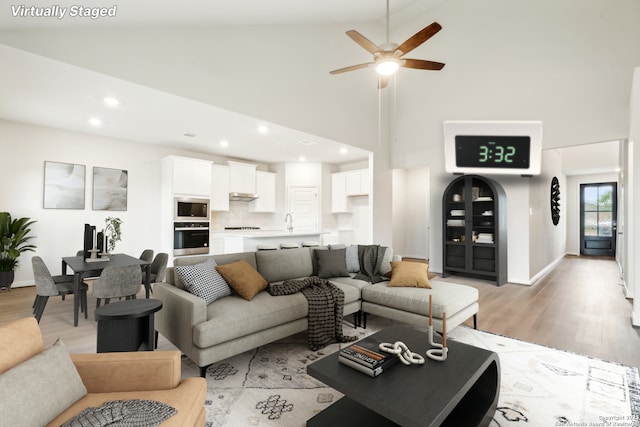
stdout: h=3 m=32
